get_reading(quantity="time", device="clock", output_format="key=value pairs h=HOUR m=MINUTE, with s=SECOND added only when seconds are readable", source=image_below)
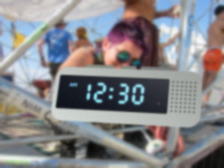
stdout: h=12 m=30
